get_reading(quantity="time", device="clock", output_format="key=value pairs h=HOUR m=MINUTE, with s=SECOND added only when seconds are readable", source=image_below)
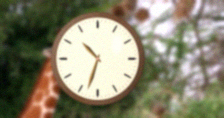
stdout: h=10 m=33
